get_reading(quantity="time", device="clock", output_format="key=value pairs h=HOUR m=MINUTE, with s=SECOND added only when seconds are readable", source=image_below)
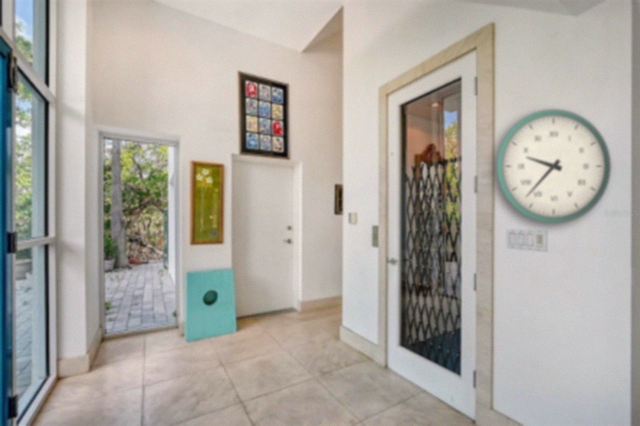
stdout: h=9 m=37
